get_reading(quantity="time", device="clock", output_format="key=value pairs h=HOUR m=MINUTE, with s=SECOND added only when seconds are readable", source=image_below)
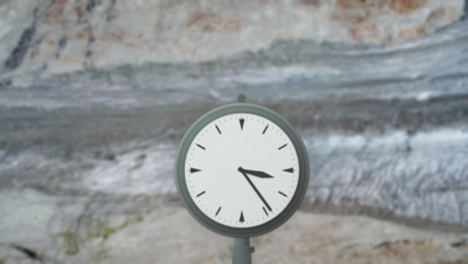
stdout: h=3 m=24
